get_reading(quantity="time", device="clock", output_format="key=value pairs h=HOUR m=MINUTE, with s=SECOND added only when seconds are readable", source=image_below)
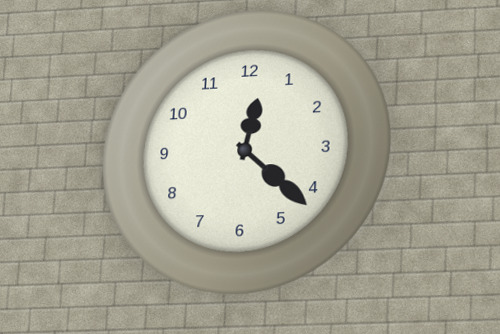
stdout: h=12 m=22
